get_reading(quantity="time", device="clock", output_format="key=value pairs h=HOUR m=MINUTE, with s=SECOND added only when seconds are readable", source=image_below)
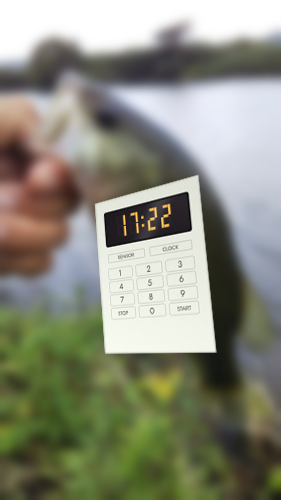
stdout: h=17 m=22
